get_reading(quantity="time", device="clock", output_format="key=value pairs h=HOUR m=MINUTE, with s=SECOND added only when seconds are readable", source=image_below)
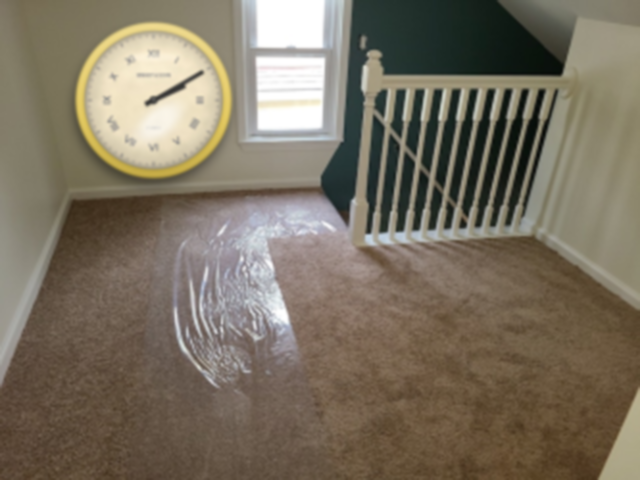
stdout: h=2 m=10
